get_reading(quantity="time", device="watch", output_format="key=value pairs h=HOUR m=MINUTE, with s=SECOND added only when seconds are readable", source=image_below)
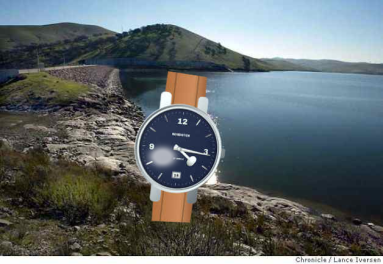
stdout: h=4 m=16
